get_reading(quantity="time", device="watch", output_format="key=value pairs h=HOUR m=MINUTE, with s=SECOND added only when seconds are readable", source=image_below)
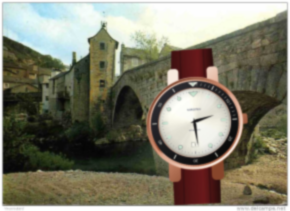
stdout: h=2 m=29
